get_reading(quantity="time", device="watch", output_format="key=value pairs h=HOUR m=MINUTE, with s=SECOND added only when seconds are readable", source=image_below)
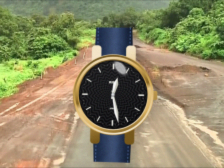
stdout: h=12 m=28
